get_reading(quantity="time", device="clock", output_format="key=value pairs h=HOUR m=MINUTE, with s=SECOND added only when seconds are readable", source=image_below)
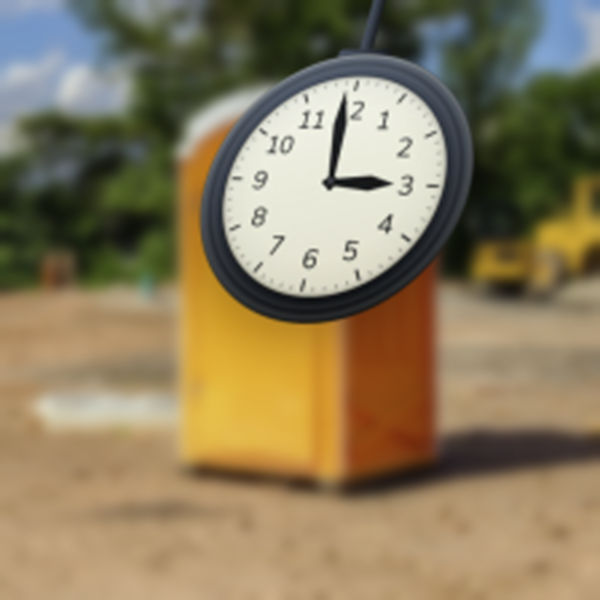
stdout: h=2 m=59
